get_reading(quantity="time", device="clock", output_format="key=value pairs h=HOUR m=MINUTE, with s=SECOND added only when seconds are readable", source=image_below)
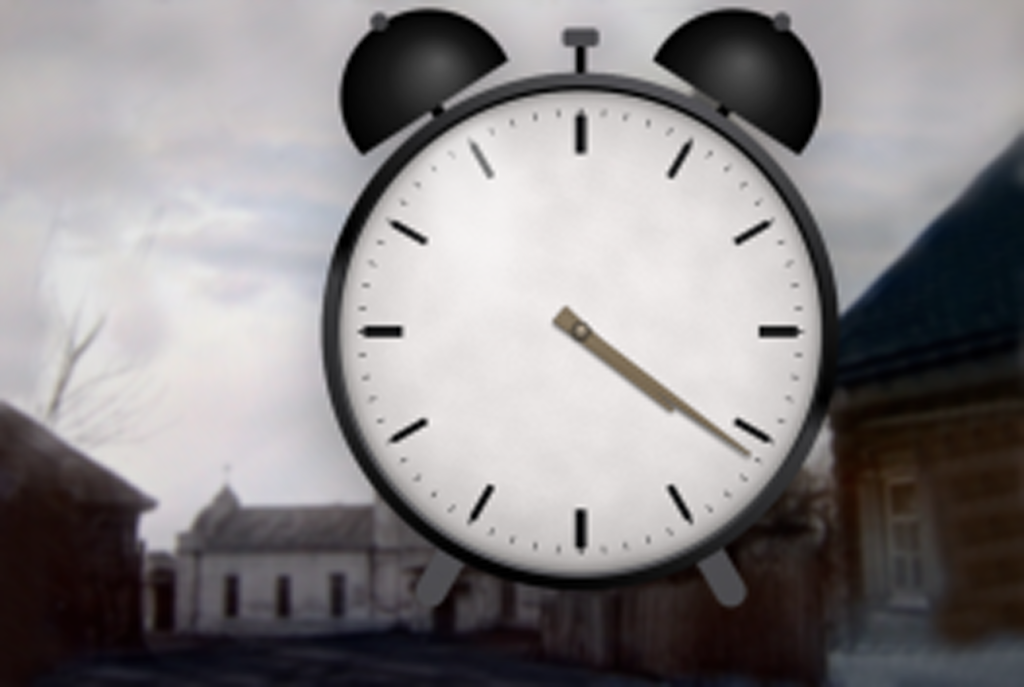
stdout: h=4 m=21
